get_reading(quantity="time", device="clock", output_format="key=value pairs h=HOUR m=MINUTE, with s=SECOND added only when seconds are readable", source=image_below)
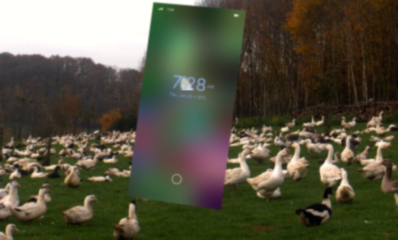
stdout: h=7 m=28
